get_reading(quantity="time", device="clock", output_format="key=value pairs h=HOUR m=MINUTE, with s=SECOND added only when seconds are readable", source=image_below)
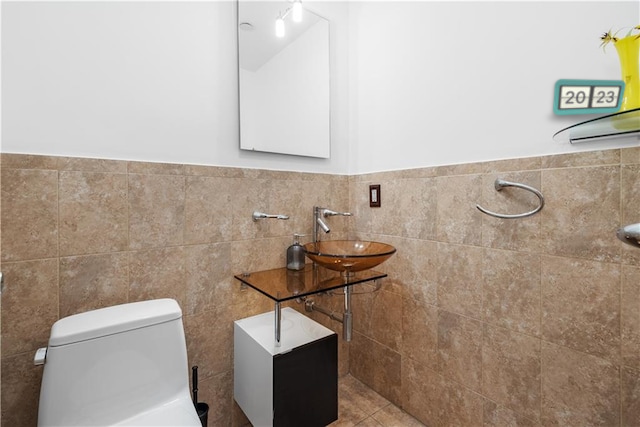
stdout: h=20 m=23
